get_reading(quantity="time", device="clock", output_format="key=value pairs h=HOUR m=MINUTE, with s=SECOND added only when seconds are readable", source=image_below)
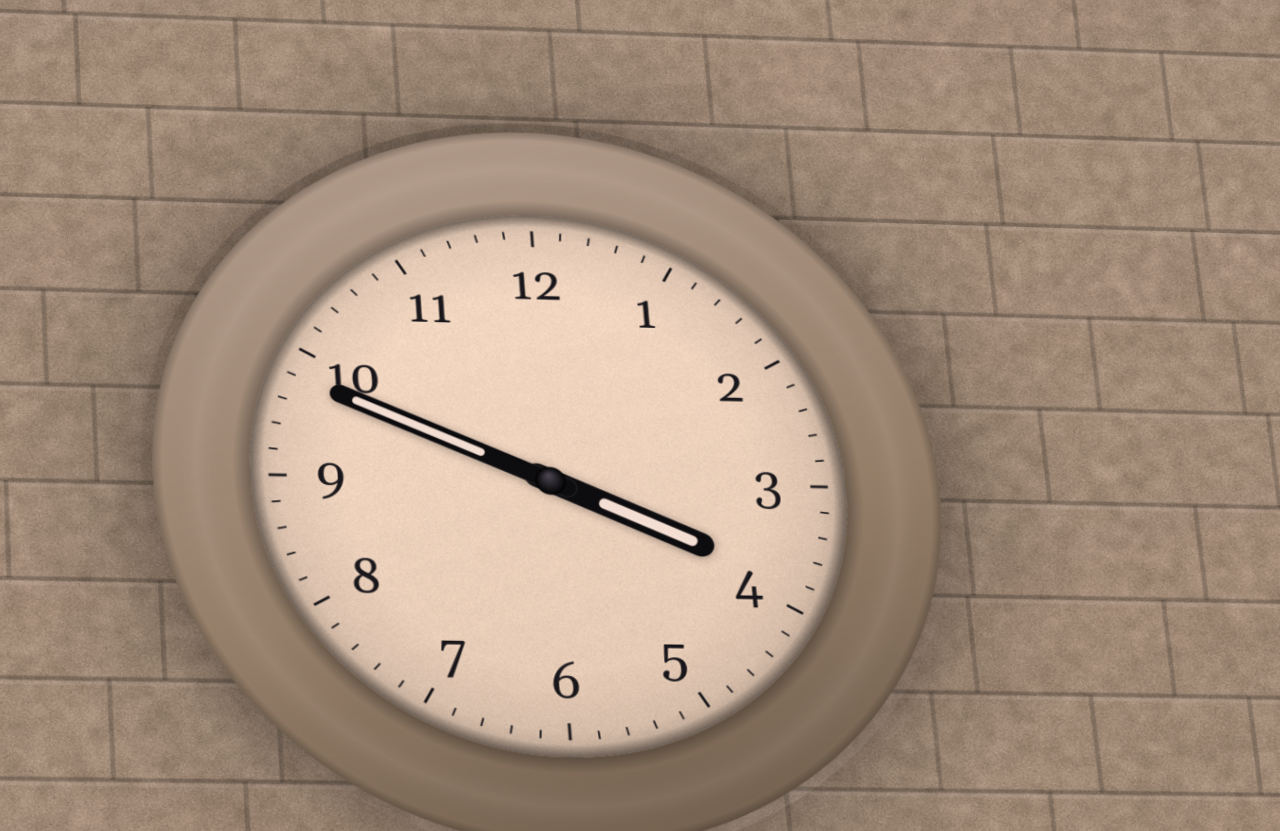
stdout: h=3 m=49
